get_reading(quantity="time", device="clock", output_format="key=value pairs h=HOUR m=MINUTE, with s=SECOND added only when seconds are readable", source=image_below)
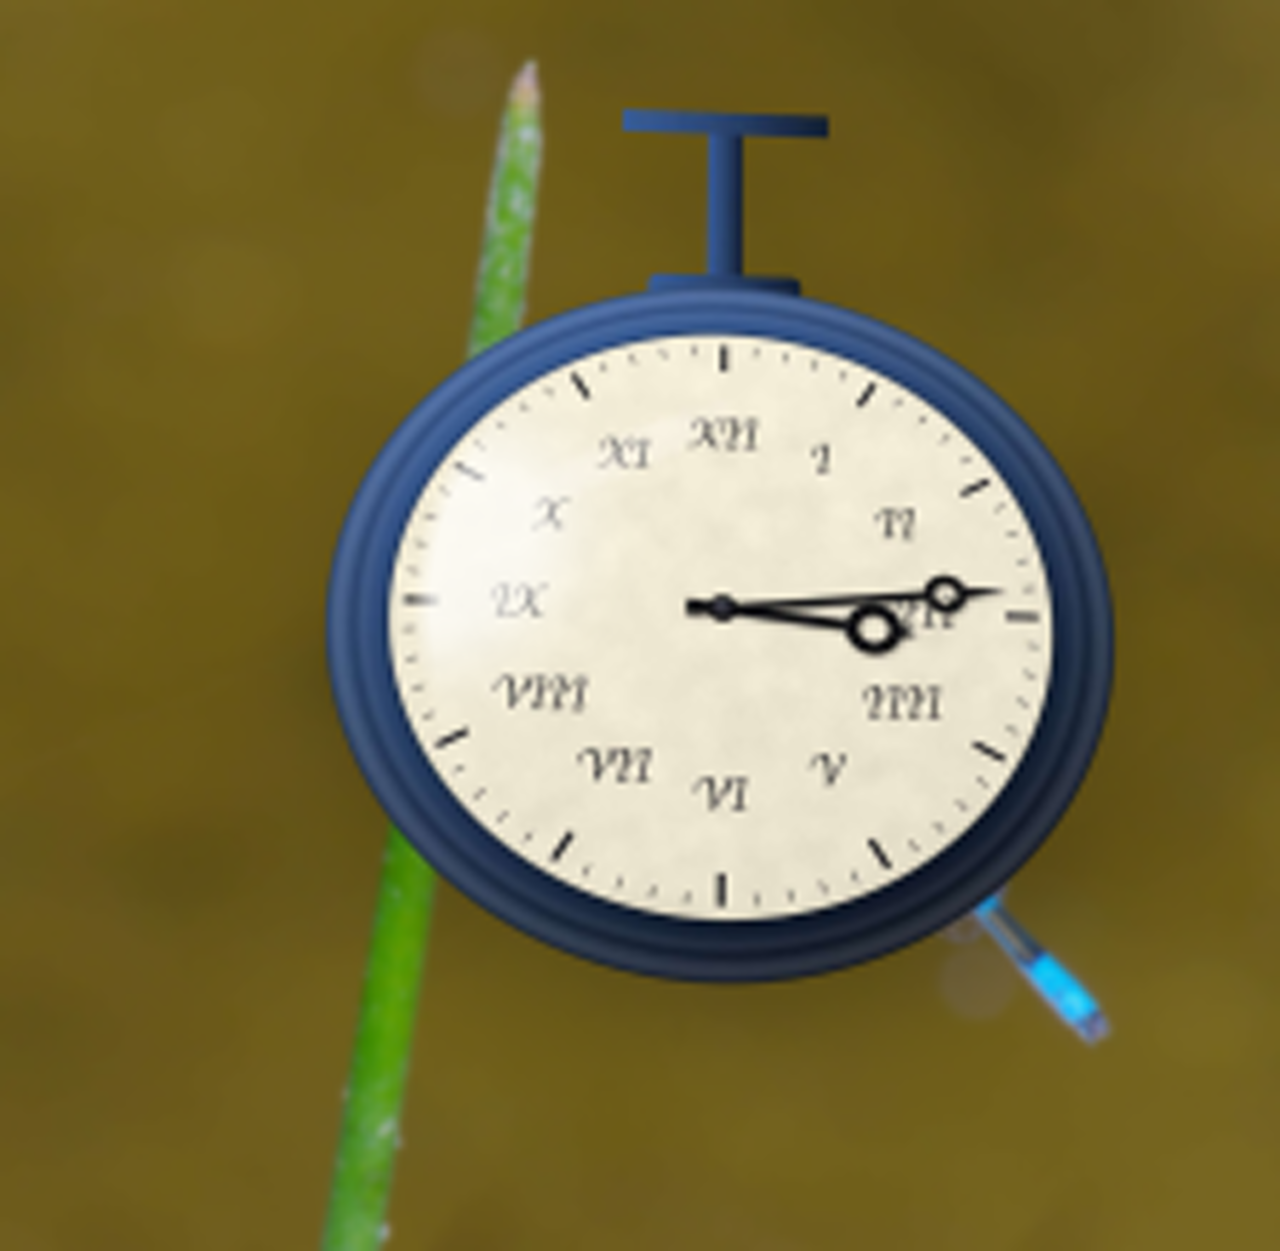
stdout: h=3 m=14
